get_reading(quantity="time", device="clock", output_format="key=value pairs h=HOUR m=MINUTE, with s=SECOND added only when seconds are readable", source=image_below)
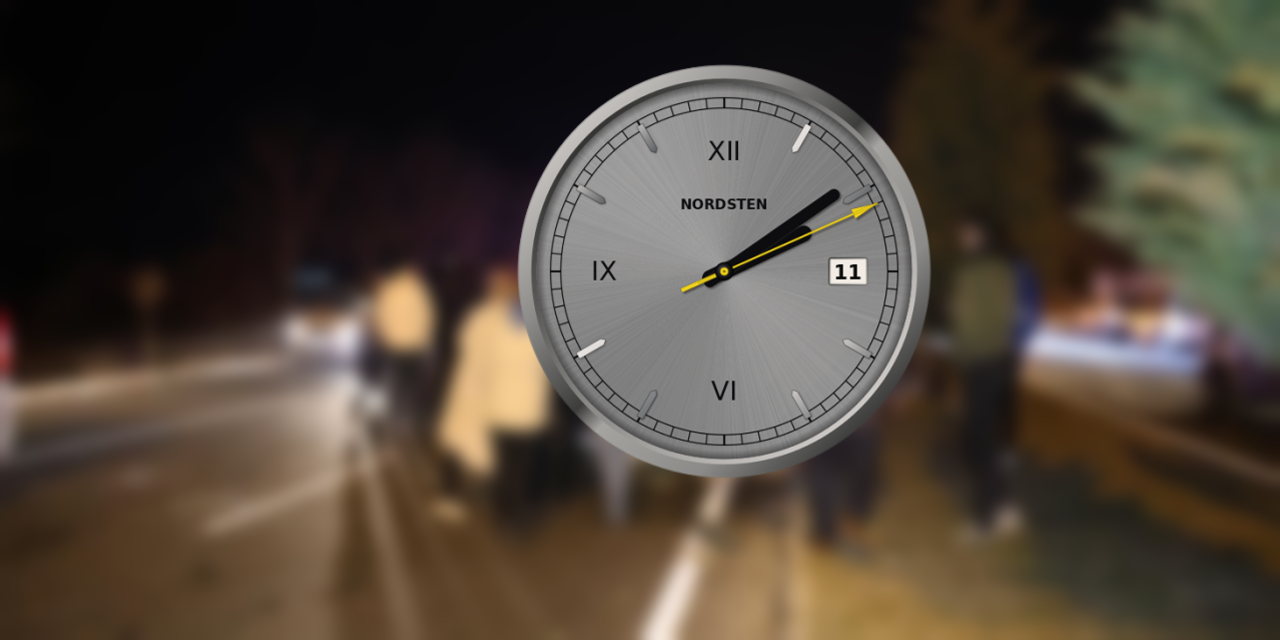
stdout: h=2 m=9 s=11
